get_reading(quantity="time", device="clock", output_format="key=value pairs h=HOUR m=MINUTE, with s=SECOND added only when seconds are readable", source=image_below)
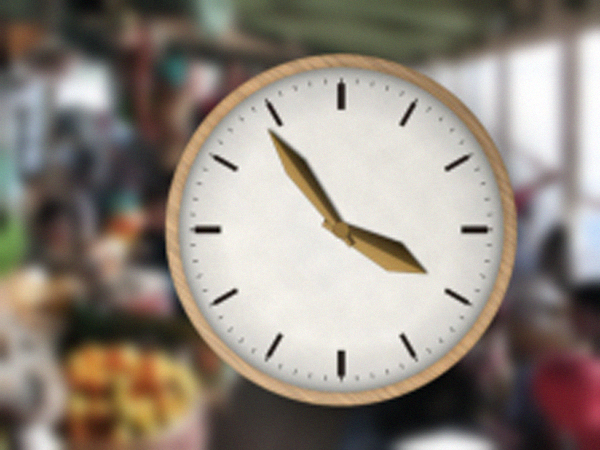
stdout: h=3 m=54
